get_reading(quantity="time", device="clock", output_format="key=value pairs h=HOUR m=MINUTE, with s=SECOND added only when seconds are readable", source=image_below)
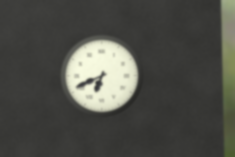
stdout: h=6 m=41
